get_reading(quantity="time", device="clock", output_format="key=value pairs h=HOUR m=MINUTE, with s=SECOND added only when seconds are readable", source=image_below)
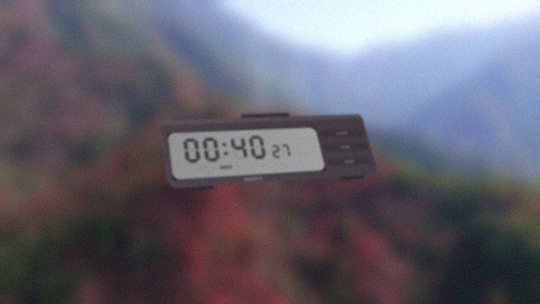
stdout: h=0 m=40 s=27
